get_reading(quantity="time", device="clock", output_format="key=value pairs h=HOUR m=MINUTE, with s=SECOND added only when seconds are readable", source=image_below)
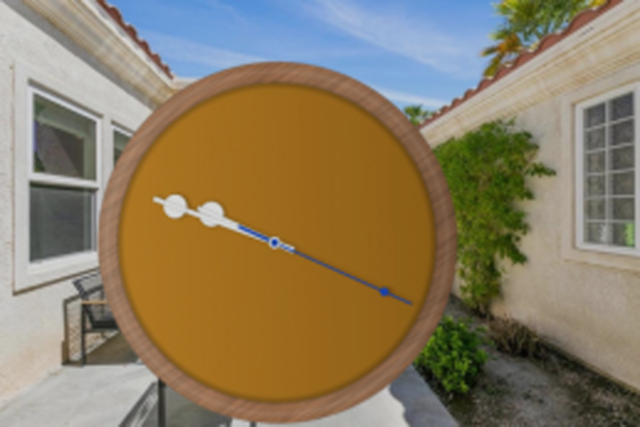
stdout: h=9 m=48 s=19
